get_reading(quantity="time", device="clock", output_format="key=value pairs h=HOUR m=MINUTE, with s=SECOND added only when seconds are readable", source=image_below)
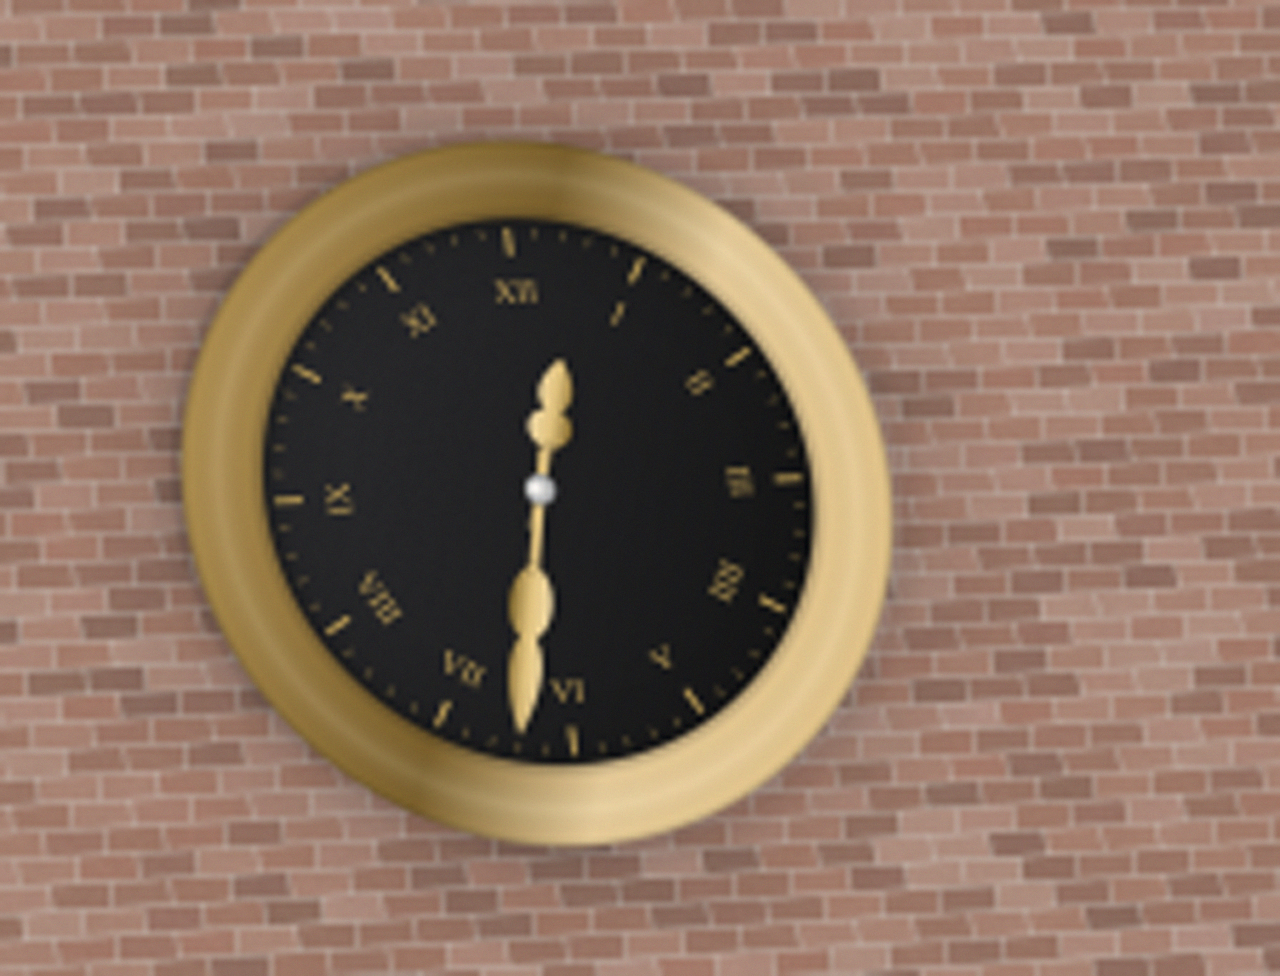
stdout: h=12 m=32
